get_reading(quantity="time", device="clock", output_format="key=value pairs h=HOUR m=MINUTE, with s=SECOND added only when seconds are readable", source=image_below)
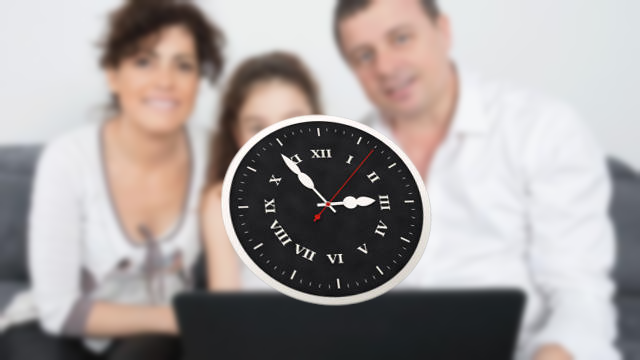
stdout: h=2 m=54 s=7
